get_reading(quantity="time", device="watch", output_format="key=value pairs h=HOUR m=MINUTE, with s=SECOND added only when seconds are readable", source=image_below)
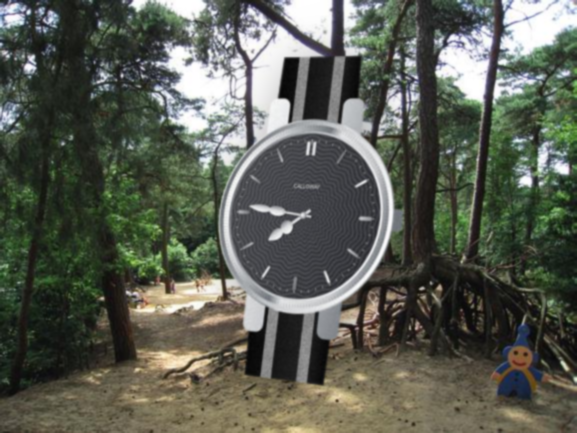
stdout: h=7 m=46
